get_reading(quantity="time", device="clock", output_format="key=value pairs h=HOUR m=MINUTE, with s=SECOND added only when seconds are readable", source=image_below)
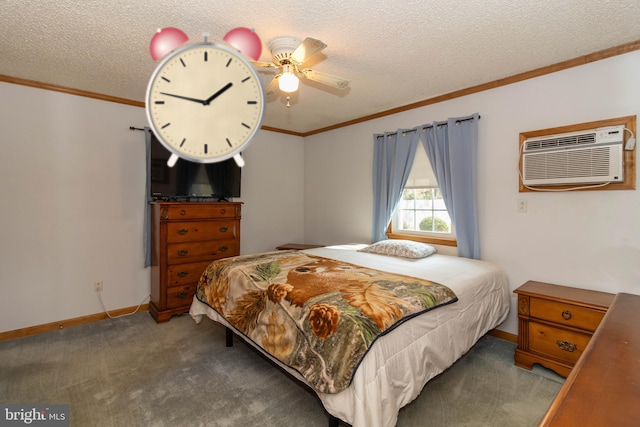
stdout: h=1 m=47
